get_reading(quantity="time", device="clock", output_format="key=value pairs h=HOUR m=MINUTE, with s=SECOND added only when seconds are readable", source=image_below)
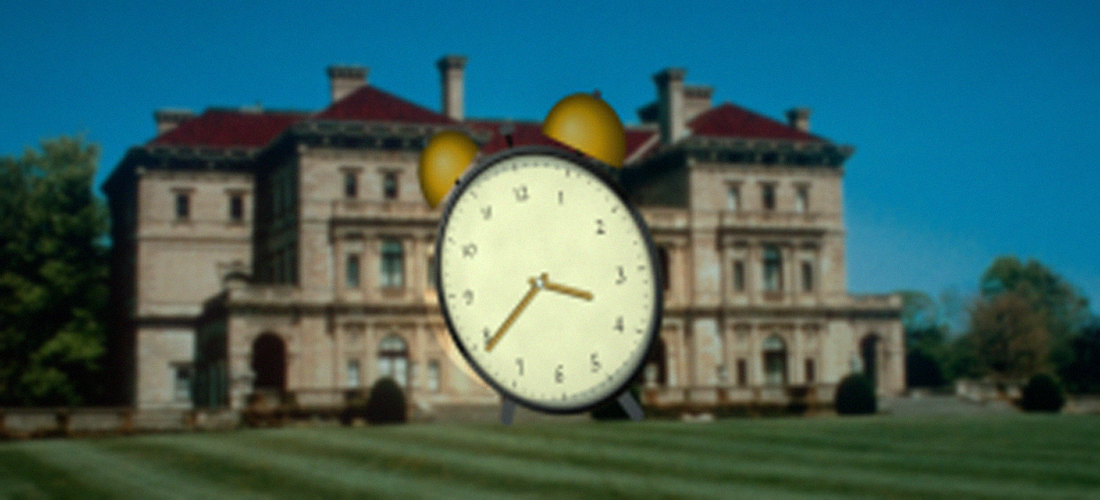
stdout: h=3 m=39
